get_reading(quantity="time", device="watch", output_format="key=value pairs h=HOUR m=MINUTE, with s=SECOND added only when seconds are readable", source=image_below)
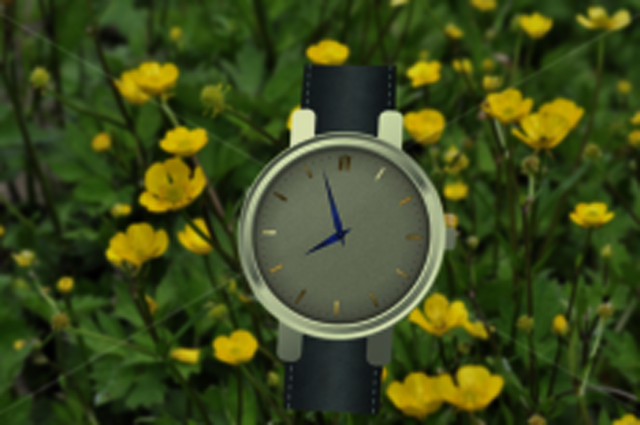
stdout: h=7 m=57
